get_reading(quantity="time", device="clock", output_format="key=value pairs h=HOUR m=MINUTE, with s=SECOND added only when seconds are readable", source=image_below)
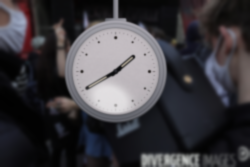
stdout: h=1 m=40
